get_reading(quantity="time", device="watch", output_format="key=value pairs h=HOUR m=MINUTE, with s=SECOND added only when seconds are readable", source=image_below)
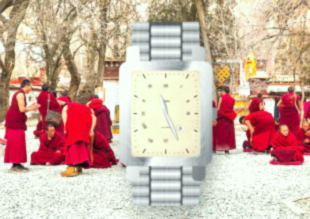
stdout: h=11 m=26
